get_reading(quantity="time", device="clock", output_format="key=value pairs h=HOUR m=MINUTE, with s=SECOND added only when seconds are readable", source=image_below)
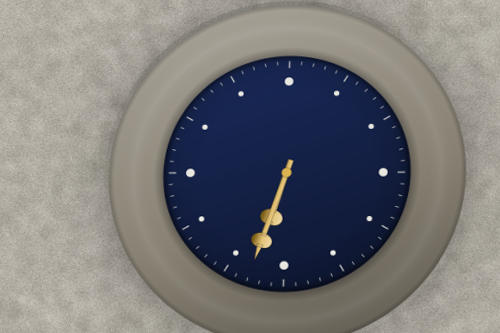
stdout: h=6 m=33
